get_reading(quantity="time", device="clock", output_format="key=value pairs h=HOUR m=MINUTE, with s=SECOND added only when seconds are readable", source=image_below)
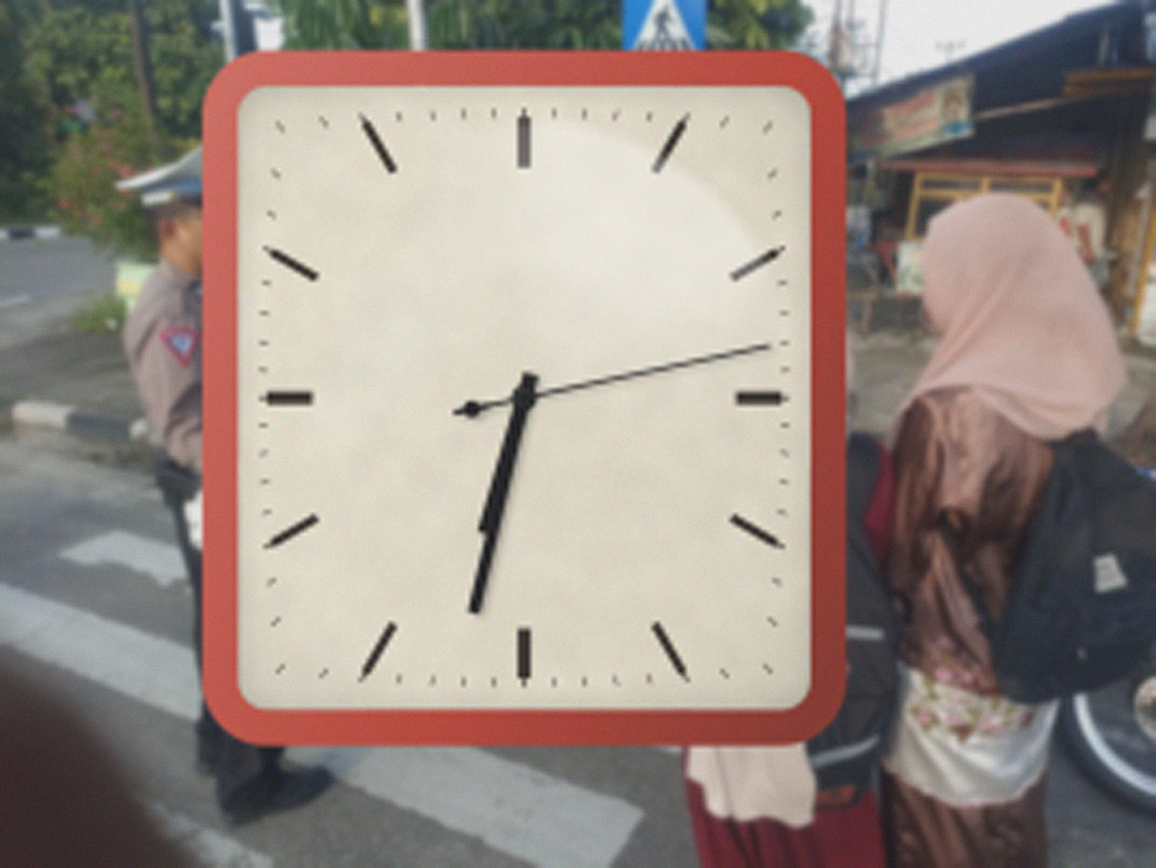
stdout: h=6 m=32 s=13
